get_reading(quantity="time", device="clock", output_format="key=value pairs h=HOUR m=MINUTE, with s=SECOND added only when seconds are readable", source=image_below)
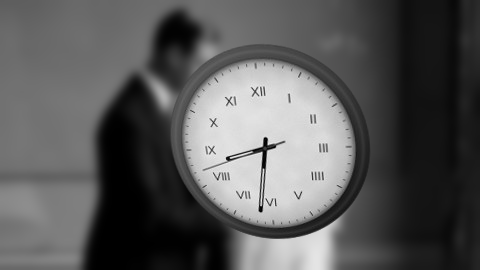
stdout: h=8 m=31 s=42
